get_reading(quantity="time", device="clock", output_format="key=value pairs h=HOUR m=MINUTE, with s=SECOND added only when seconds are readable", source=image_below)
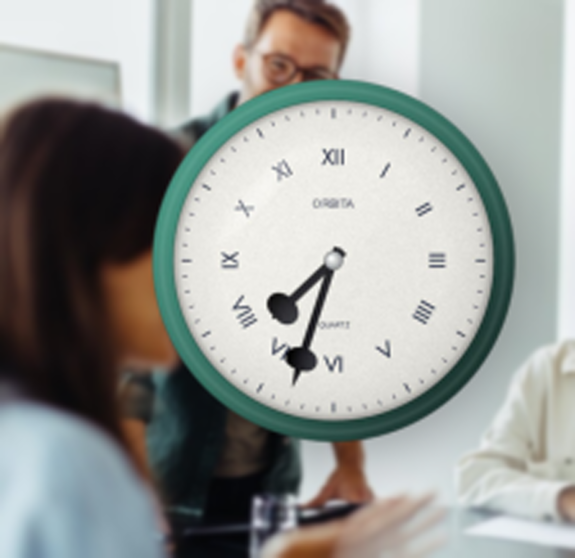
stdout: h=7 m=33
